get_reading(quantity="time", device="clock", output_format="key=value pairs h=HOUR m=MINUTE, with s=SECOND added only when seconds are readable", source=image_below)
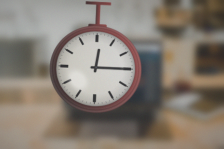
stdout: h=12 m=15
